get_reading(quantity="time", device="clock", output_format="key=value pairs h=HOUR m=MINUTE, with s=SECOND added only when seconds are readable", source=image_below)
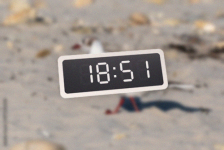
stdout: h=18 m=51
